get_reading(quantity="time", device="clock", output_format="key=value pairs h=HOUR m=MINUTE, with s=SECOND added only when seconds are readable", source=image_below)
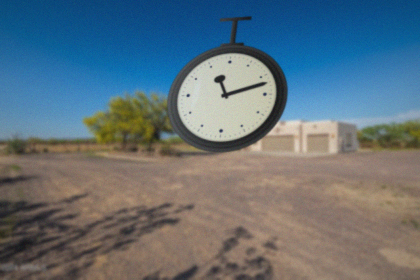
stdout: h=11 m=12
